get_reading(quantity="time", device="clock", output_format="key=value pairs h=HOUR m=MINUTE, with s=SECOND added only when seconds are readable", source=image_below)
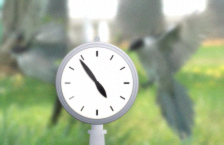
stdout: h=4 m=54
